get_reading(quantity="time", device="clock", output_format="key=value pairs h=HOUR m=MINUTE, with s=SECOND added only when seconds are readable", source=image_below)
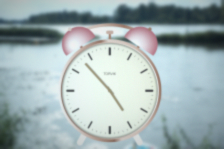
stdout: h=4 m=53
